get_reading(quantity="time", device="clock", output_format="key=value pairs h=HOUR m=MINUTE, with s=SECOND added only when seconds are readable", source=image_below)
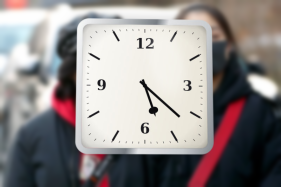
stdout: h=5 m=22
